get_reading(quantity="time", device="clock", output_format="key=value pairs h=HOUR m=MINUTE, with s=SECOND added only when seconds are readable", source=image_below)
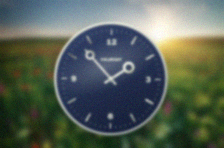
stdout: h=1 m=53
